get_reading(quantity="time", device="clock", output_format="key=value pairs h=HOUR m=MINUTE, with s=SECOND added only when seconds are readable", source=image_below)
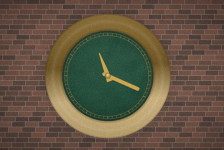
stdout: h=11 m=19
